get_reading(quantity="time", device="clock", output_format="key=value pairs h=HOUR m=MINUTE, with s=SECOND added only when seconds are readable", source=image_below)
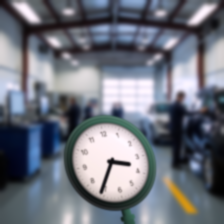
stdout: h=3 m=36
